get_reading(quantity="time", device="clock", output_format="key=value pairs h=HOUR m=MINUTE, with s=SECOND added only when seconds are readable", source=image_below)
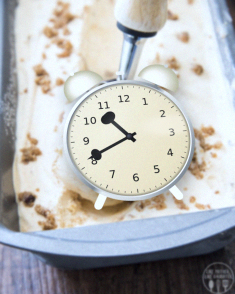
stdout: h=10 m=41
